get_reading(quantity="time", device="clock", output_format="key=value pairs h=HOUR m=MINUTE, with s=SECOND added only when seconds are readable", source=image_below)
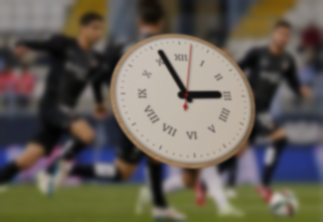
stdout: h=2 m=56 s=2
